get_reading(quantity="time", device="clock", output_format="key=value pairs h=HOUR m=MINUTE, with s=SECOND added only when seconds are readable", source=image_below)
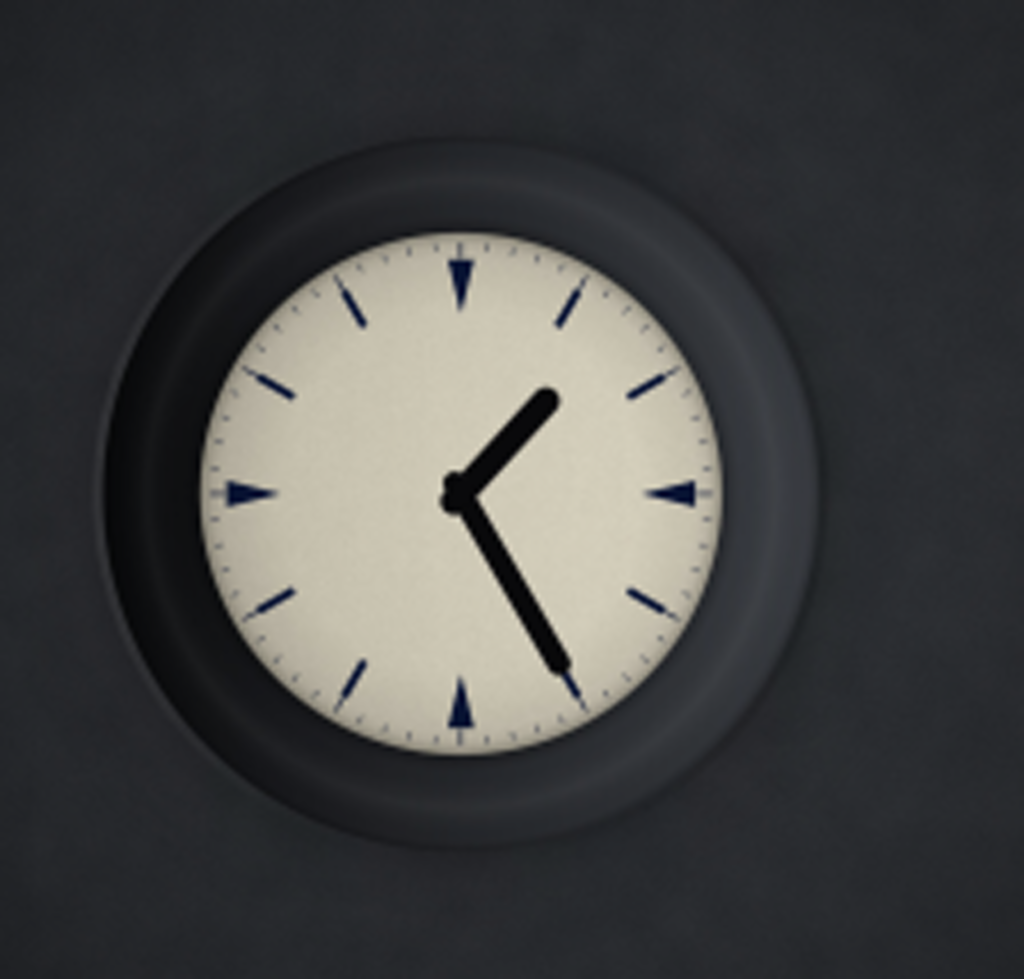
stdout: h=1 m=25
